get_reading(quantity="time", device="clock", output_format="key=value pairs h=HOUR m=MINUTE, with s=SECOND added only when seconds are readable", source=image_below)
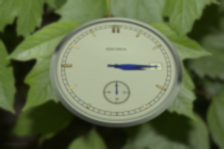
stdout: h=3 m=15
